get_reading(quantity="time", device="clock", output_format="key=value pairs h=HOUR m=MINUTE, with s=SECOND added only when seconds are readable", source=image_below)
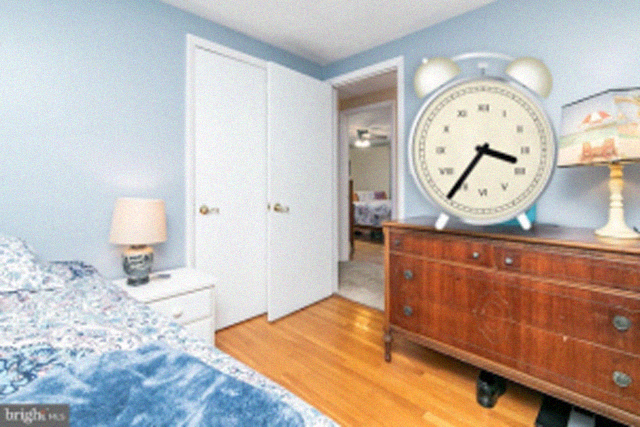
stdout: h=3 m=36
